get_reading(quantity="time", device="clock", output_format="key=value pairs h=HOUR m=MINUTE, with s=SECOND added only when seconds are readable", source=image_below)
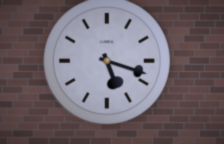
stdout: h=5 m=18
